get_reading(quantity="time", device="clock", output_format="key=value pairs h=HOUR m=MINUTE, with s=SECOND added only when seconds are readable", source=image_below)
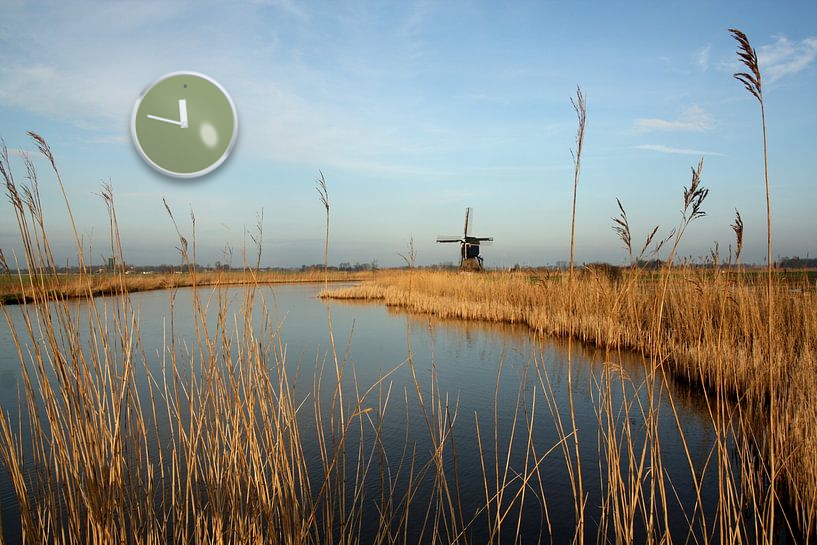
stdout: h=11 m=47
